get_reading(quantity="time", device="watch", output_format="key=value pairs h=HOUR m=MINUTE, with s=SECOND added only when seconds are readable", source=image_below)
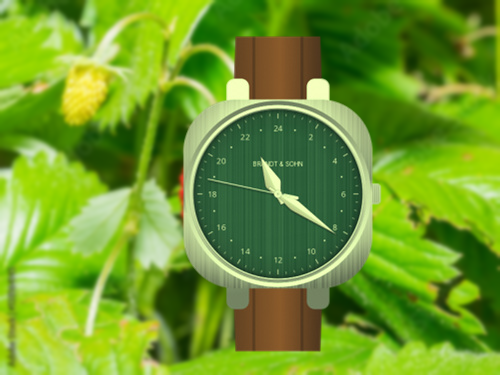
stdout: h=22 m=20 s=47
